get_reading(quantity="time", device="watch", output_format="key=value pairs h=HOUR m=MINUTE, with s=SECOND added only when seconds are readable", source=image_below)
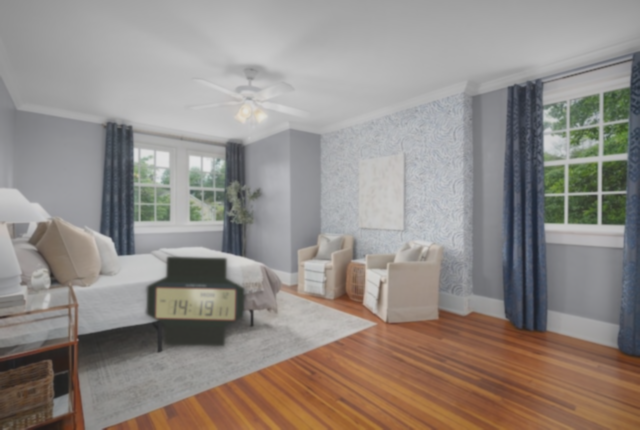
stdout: h=14 m=19
